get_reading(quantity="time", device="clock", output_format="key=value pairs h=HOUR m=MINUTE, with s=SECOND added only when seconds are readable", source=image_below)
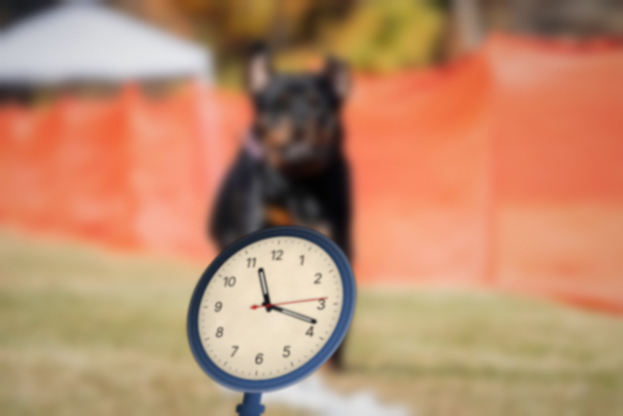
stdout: h=11 m=18 s=14
